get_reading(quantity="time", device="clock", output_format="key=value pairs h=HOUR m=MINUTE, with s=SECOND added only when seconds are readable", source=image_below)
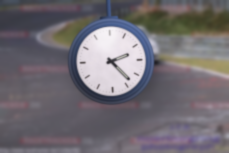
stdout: h=2 m=23
